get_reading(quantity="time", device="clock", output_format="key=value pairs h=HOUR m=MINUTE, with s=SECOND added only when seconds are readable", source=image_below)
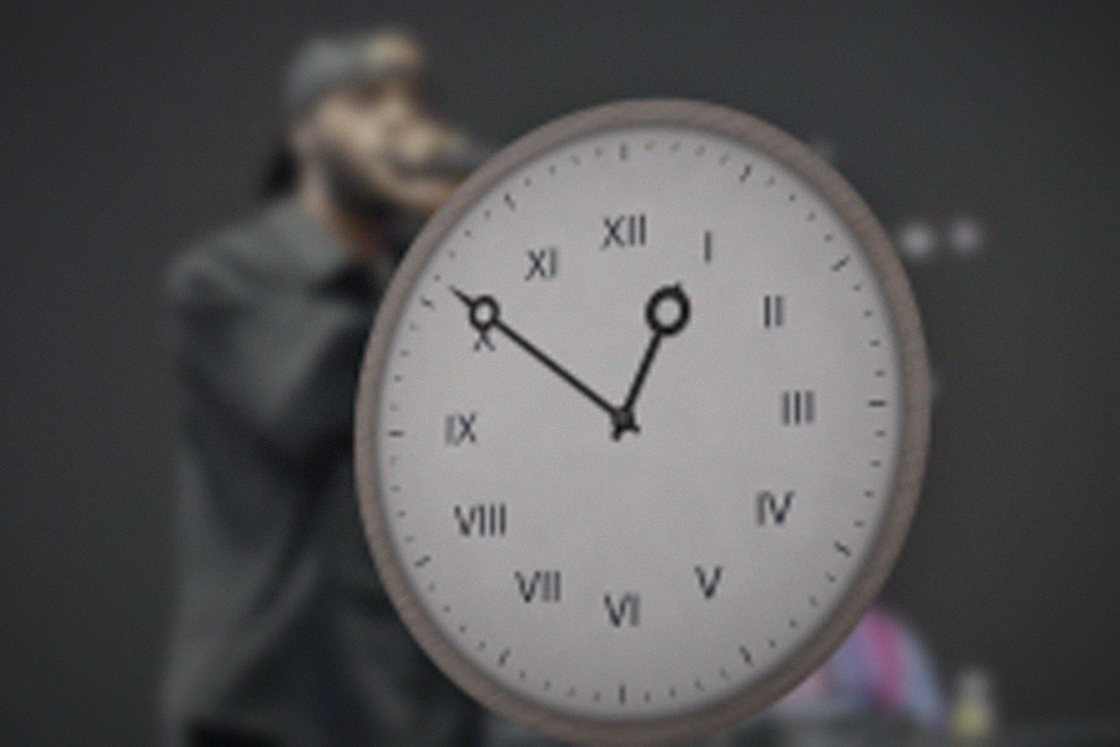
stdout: h=12 m=51
